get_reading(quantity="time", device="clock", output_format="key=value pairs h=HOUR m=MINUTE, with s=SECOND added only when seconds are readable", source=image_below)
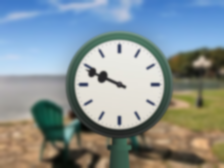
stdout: h=9 m=49
